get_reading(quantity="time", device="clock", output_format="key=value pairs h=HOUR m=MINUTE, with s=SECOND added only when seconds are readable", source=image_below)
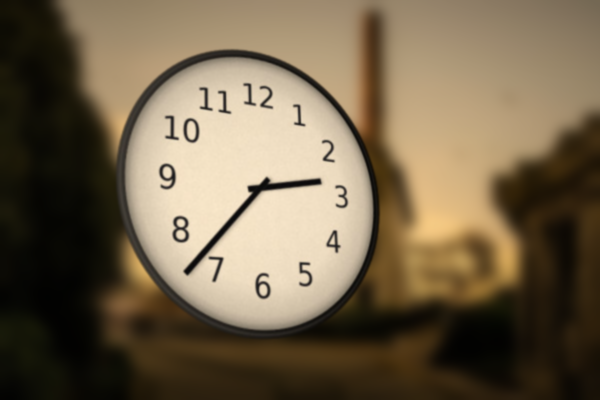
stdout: h=2 m=37
